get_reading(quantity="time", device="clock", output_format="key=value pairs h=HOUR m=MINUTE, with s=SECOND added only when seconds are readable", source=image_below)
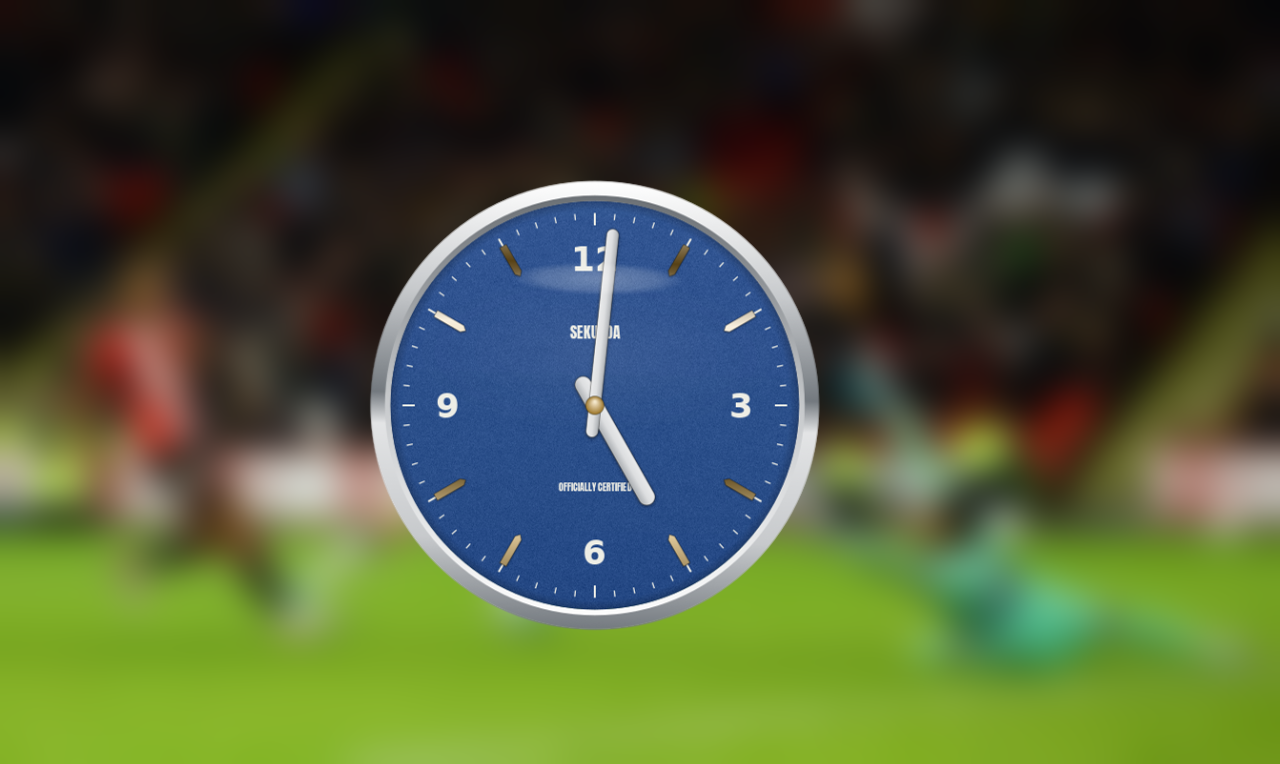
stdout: h=5 m=1
